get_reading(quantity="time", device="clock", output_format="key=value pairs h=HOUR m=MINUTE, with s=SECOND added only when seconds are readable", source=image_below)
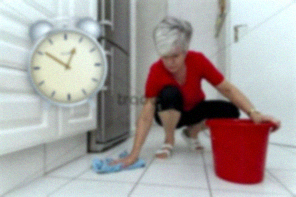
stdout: h=12 m=51
